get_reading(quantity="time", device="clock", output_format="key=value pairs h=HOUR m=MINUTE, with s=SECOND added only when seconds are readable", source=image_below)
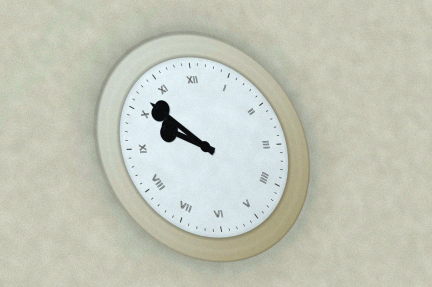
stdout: h=9 m=52
